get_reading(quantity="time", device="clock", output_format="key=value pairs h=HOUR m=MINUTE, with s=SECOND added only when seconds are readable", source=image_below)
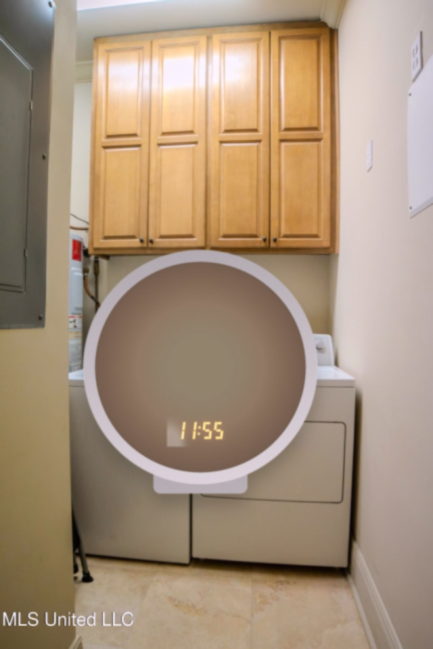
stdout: h=11 m=55
